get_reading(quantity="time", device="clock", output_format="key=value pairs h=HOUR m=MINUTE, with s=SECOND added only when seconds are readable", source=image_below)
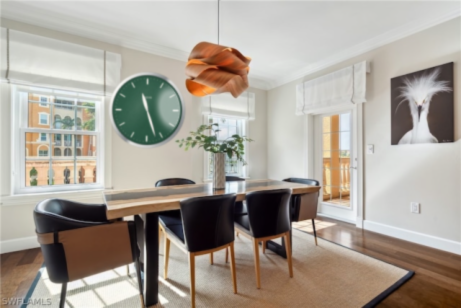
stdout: h=11 m=27
